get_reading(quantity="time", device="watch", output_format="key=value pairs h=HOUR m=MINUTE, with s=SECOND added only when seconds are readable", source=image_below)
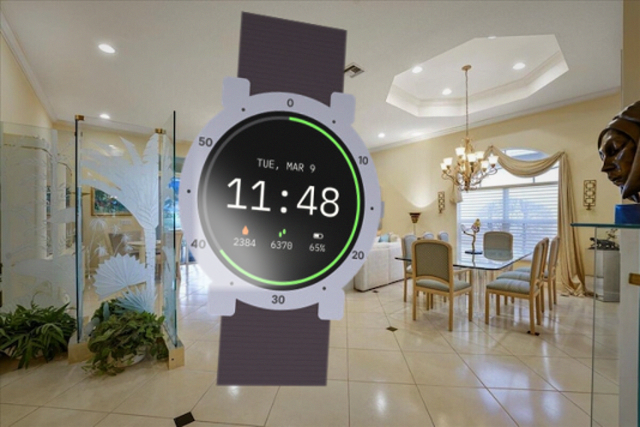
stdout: h=11 m=48
